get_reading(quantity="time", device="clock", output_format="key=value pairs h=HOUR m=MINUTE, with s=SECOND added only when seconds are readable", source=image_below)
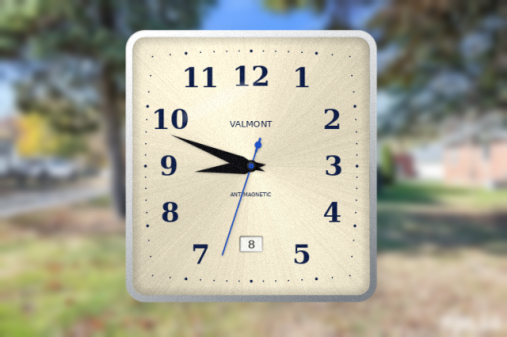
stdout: h=8 m=48 s=33
